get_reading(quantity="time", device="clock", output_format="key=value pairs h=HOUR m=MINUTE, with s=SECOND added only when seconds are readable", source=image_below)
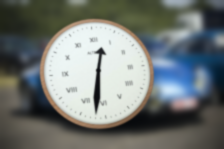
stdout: h=12 m=32
